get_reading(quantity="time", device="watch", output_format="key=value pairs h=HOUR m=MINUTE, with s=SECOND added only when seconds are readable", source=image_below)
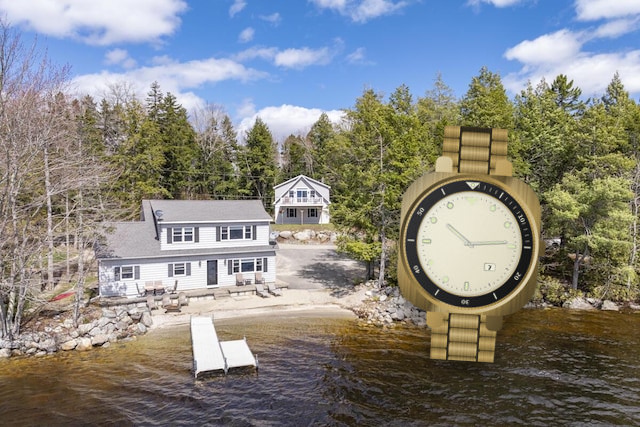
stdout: h=10 m=14
